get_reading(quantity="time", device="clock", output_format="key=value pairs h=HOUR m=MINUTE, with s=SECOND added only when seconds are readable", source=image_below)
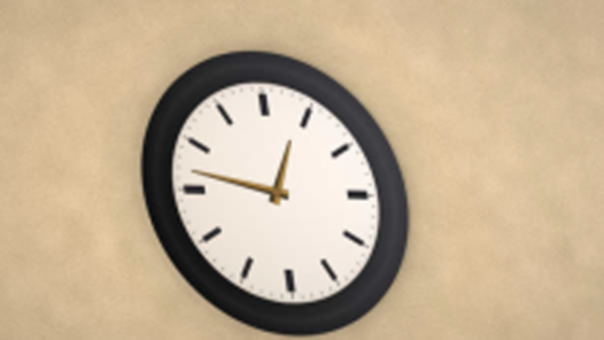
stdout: h=12 m=47
